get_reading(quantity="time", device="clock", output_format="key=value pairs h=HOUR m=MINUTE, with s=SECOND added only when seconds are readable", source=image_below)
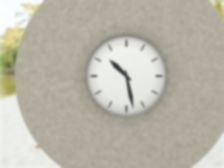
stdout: h=10 m=28
